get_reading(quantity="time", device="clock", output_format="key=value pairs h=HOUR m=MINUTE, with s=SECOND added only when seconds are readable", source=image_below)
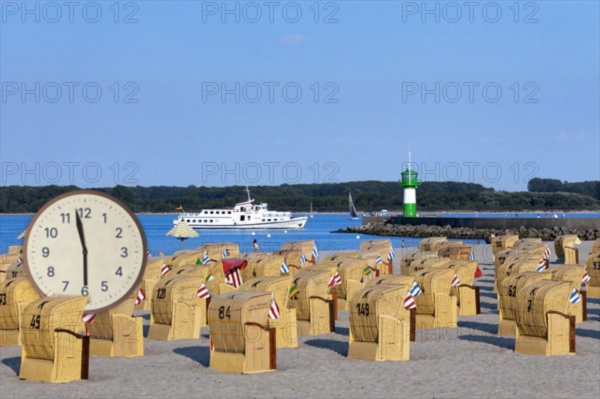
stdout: h=5 m=58
